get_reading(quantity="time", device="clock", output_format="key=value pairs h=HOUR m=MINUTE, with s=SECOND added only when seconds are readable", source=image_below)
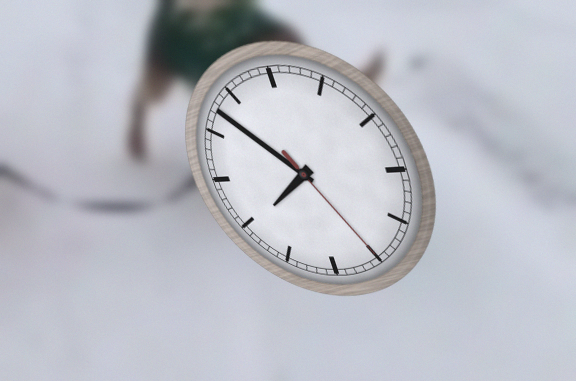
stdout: h=7 m=52 s=25
